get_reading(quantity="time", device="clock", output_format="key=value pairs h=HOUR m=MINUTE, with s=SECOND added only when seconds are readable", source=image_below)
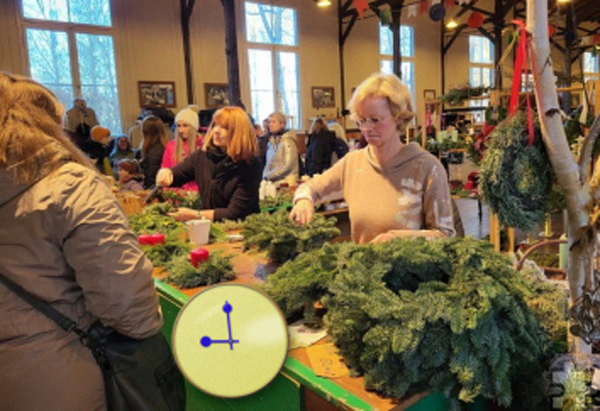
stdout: h=8 m=59
